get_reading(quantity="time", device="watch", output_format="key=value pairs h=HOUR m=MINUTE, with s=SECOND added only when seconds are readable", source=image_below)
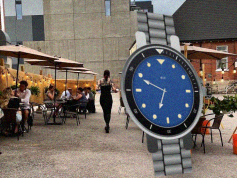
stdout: h=6 m=49
